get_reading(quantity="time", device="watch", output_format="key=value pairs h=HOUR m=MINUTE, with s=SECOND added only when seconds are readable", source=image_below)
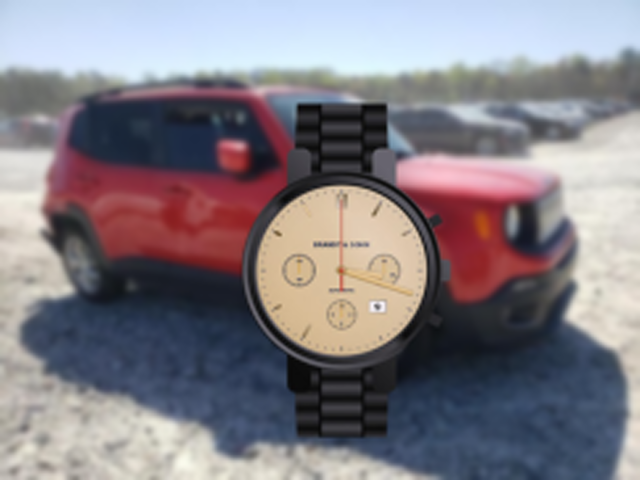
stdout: h=3 m=18
